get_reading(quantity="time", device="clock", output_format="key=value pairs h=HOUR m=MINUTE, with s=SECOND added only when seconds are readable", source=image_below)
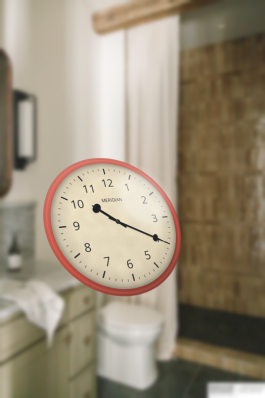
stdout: h=10 m=20
